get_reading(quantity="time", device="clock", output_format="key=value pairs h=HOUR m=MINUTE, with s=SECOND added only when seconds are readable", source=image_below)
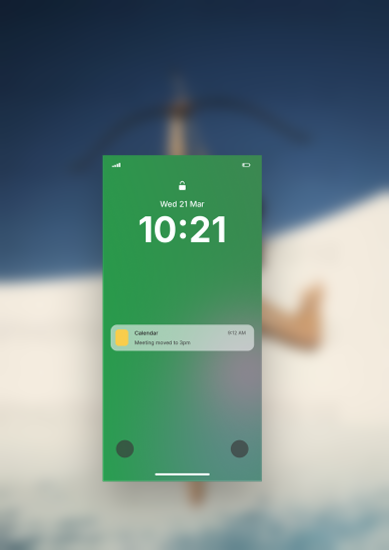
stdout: h=10 m=21
